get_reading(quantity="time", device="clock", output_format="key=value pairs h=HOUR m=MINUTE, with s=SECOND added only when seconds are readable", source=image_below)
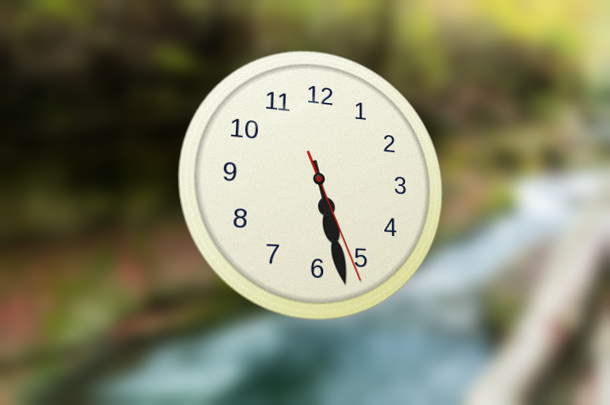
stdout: h=5 m=27 s=26
